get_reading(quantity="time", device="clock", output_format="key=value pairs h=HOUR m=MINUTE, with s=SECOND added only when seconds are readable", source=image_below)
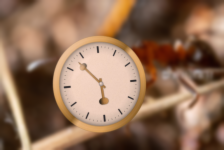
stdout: h=5 m=53
